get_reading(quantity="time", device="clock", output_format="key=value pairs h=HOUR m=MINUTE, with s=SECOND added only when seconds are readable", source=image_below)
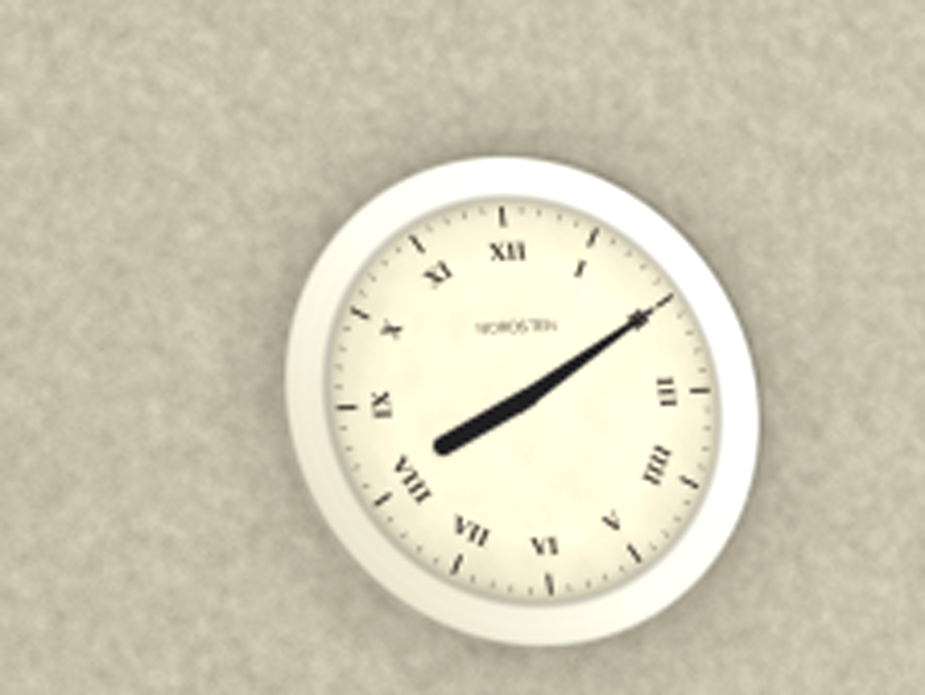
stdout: h=8 m=10
